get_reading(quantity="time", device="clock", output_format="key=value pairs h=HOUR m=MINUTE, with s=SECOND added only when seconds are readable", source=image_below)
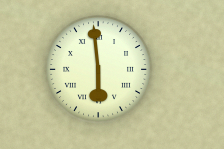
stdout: h=5 m=59
